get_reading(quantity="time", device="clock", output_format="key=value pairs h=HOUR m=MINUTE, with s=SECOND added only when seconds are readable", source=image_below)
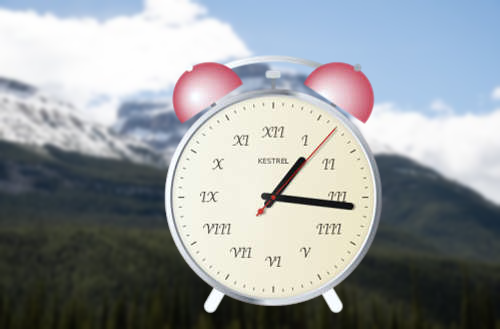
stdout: h=1 m=16 s=7
